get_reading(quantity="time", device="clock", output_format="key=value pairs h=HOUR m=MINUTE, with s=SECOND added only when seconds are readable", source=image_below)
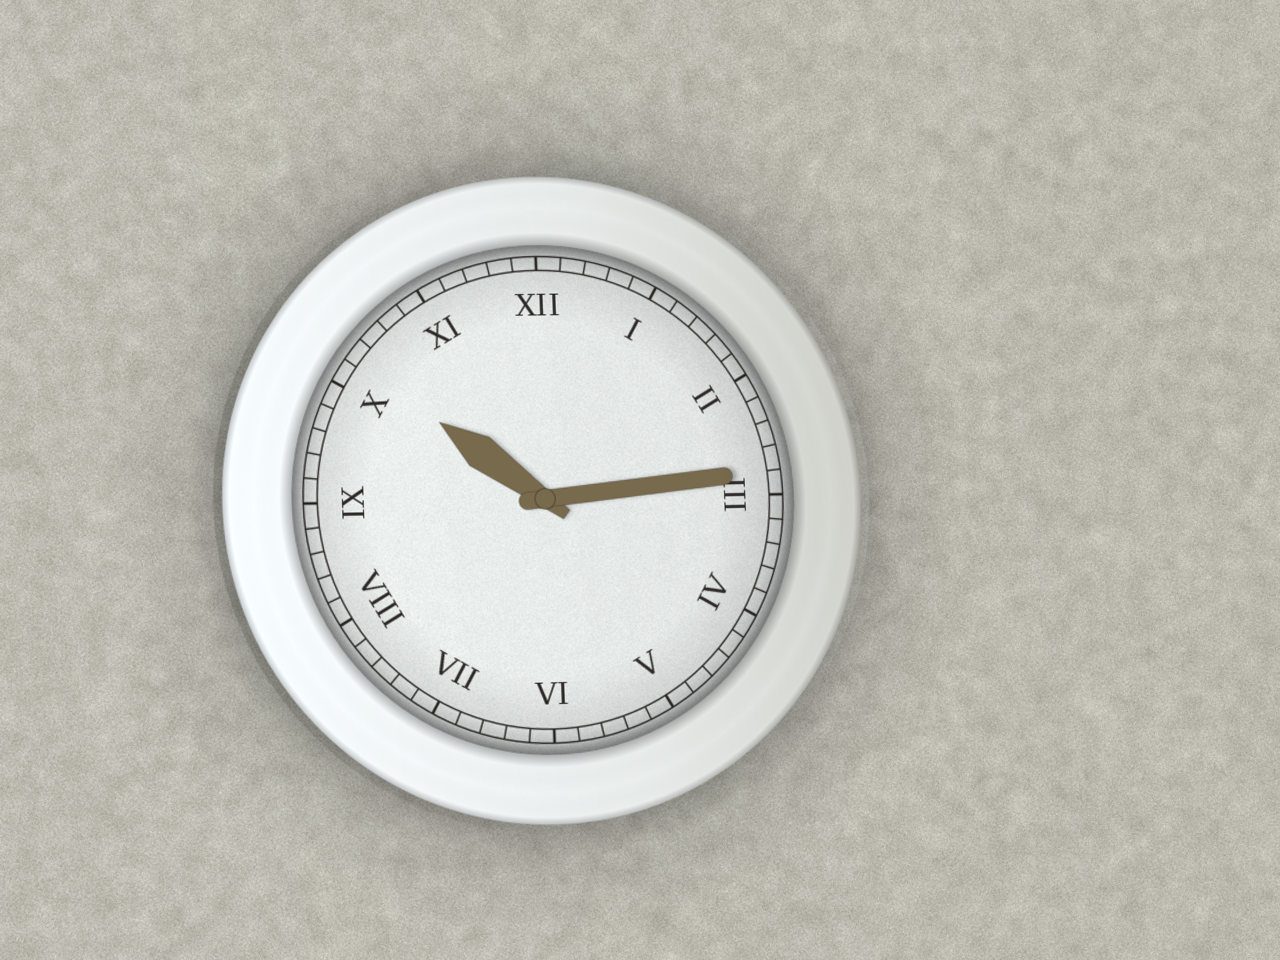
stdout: h=10 m=14
